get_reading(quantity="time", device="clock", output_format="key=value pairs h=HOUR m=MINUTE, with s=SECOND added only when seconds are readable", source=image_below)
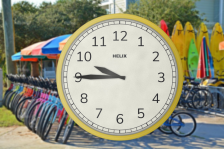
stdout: h=9 m=45
